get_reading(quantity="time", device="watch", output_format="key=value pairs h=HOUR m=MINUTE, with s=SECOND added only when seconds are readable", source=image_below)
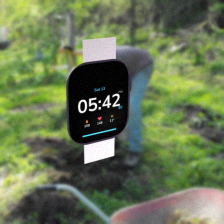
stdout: h=5 m=42
